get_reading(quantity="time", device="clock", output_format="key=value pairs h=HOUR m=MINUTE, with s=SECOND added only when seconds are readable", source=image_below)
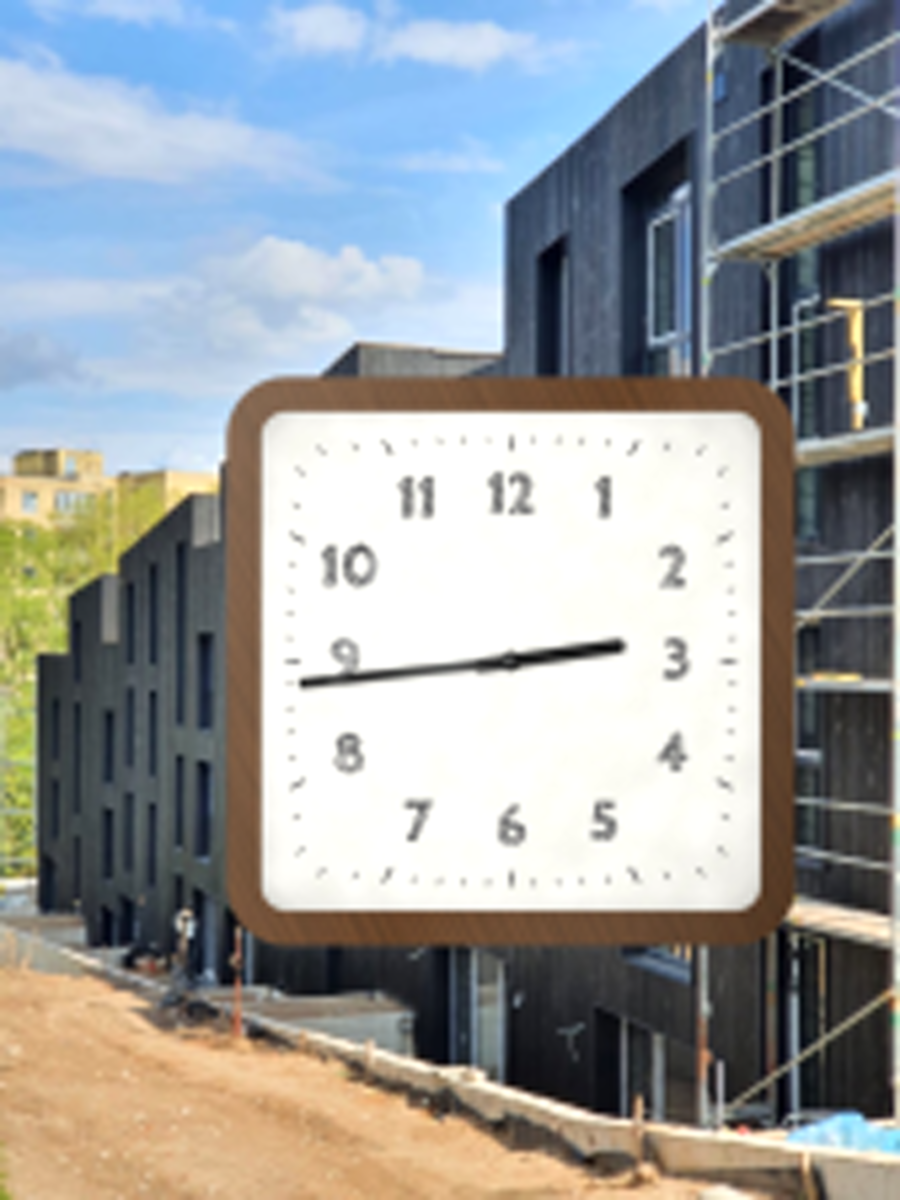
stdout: h=2 m=44
